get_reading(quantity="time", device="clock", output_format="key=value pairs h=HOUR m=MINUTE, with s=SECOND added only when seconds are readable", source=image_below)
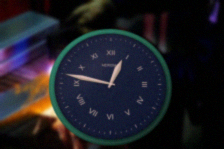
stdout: h=12 m=47
